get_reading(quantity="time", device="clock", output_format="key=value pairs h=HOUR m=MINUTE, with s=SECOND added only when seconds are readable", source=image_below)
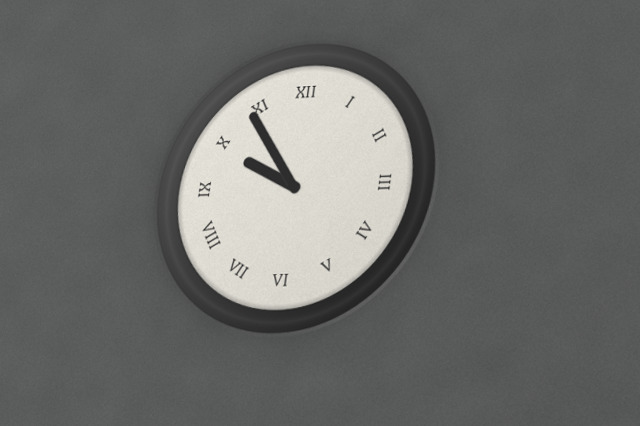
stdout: h=9 m=54
